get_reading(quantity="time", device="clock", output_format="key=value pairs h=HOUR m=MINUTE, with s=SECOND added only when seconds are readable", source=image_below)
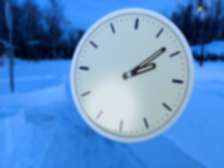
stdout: h=2 m=8
